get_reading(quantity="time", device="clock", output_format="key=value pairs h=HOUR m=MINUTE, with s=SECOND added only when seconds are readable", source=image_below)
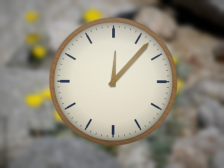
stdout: h=12 m=7
